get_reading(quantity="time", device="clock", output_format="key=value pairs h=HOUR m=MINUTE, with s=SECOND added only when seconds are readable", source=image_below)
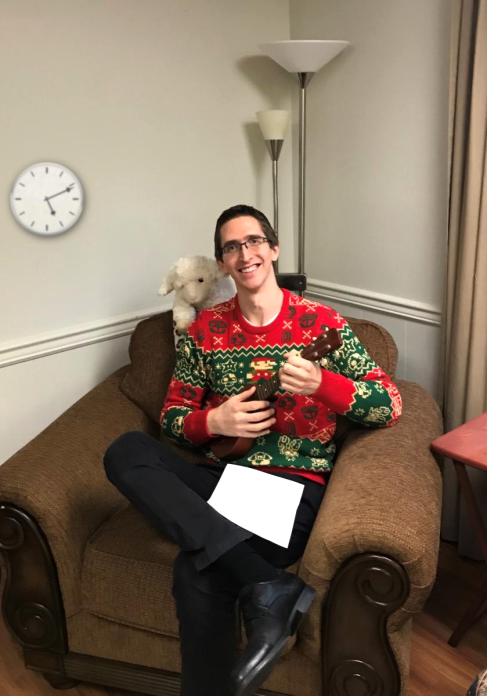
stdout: h=5 m=11
